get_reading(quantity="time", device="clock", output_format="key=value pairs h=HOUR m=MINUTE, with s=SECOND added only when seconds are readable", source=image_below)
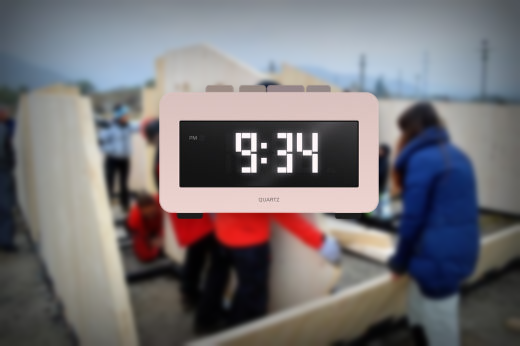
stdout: h=9 m=34
